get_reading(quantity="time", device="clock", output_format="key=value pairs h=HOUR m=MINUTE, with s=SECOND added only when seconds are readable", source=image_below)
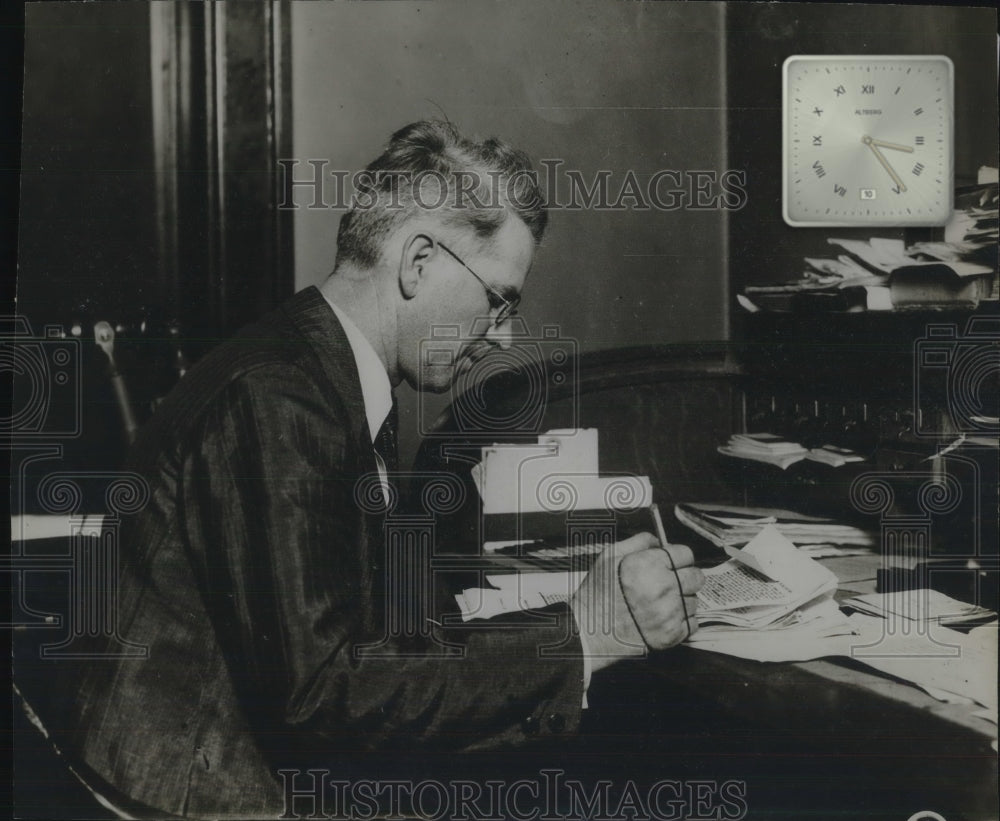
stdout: h=3 m=24
